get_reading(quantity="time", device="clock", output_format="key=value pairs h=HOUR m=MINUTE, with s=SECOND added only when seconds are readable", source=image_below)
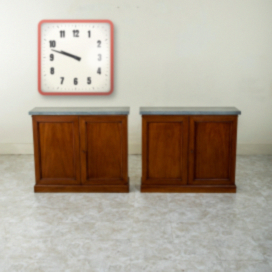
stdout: h=9 m=48
